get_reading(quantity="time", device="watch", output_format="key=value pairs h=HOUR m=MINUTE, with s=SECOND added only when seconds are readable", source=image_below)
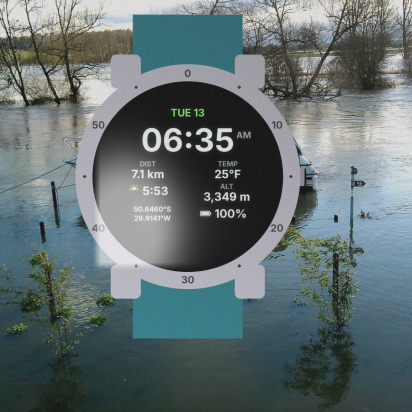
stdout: h=6 m=35
